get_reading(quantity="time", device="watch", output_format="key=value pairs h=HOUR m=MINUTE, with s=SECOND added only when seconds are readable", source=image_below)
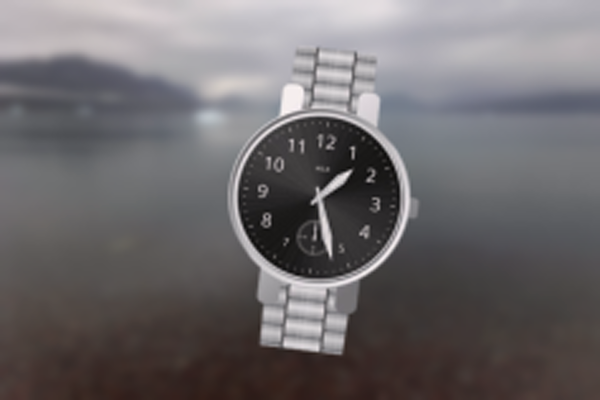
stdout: h=1 m=27
